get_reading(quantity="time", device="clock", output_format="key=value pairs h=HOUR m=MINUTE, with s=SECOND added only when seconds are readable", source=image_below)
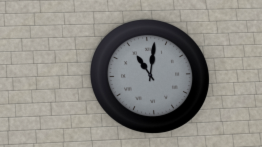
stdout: h=11 m=2
